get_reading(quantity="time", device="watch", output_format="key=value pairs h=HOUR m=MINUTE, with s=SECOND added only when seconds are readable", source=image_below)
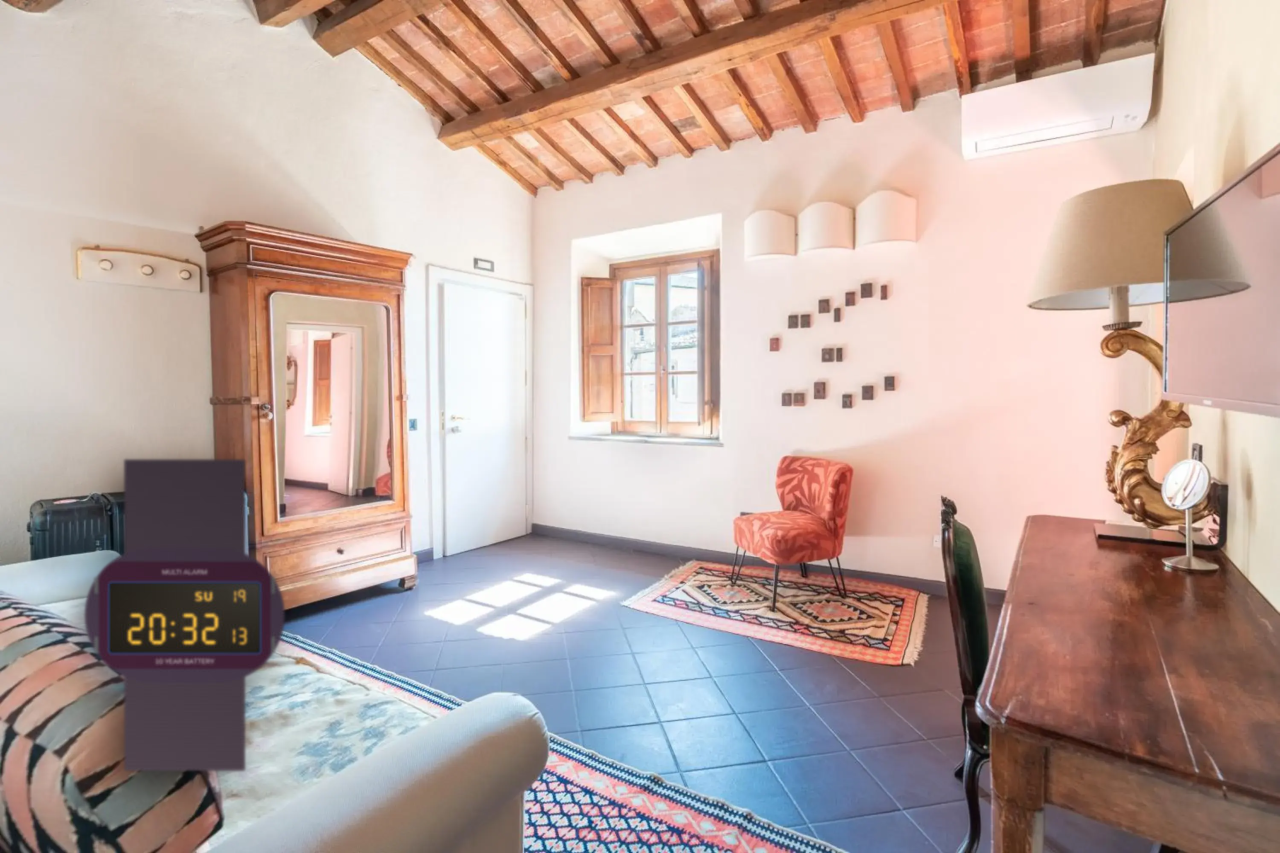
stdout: h=20 m=32 s=13
